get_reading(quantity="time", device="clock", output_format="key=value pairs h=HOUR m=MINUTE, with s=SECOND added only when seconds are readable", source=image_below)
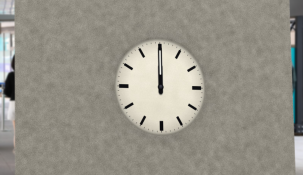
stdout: h=12 m=0
